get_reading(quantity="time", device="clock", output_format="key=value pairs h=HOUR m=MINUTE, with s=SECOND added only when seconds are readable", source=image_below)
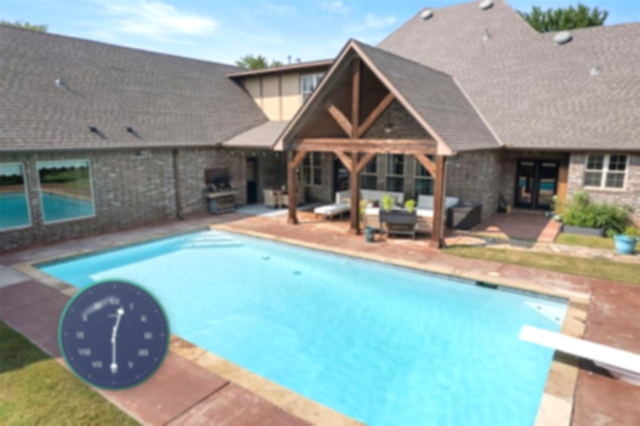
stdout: h=12 m=30
